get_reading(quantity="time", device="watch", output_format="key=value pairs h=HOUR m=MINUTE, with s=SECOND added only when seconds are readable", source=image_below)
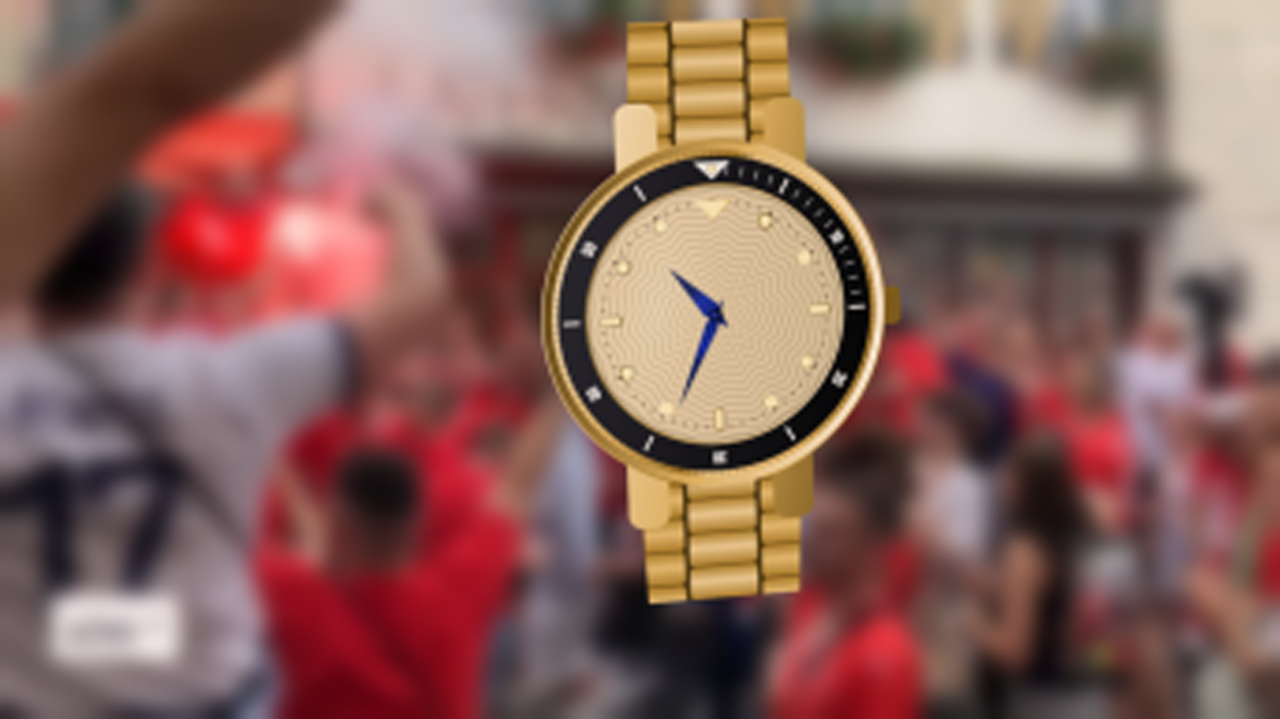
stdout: h=10 m=34
